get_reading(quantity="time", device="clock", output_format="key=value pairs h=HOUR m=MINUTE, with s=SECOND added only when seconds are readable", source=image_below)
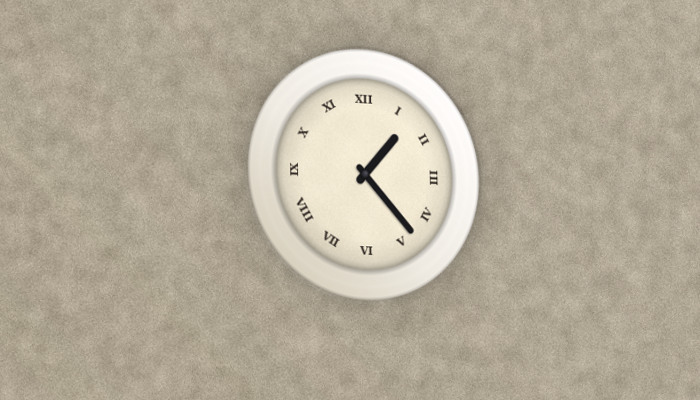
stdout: h=1 m=23
